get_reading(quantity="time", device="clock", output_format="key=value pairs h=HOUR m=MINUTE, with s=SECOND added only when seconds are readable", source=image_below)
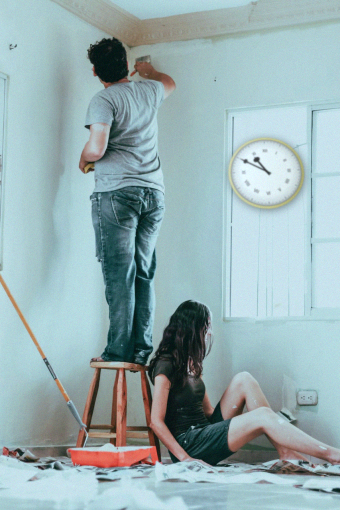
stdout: h=10 m=50
